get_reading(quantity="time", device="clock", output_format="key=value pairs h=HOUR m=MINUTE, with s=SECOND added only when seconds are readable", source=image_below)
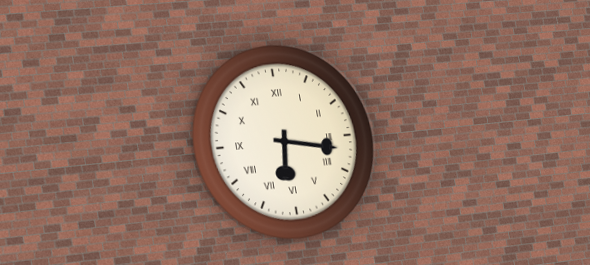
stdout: h=6 m=17
